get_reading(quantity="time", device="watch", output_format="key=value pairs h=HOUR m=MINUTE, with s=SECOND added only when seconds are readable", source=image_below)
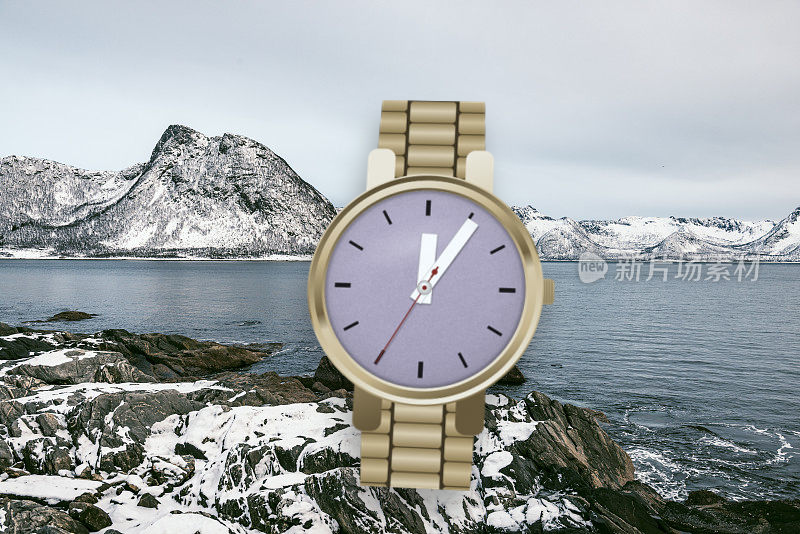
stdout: h=12 m=5 s=35
